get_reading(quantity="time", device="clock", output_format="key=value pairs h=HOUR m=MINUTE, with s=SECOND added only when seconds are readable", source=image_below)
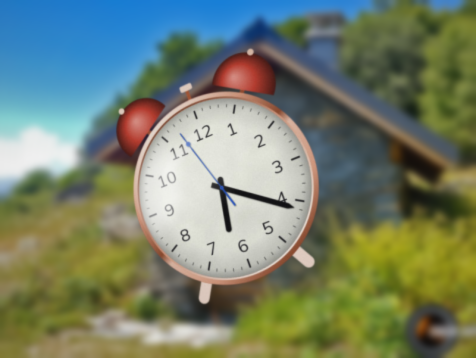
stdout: h=6 m=20 s=57
